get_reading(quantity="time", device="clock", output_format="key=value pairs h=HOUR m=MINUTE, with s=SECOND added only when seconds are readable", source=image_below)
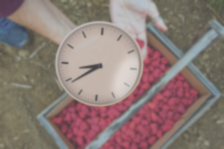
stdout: h=8 m=39
